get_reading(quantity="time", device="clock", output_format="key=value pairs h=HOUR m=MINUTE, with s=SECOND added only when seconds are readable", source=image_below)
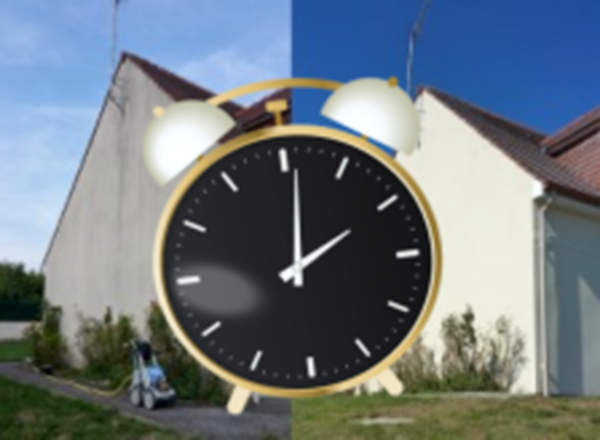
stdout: h=2 m=1
